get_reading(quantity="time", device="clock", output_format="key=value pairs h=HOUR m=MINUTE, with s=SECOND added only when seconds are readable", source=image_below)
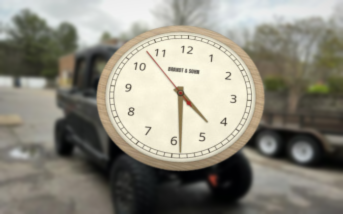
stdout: h=4 m=28 s=53
